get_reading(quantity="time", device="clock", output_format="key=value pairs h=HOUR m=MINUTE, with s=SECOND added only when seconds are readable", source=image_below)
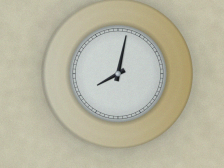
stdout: h=8 m=2
